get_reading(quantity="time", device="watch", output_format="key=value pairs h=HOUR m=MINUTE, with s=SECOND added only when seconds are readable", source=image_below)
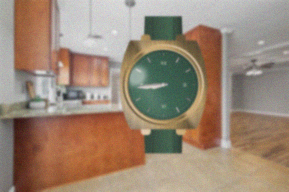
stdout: h=8 m=44
